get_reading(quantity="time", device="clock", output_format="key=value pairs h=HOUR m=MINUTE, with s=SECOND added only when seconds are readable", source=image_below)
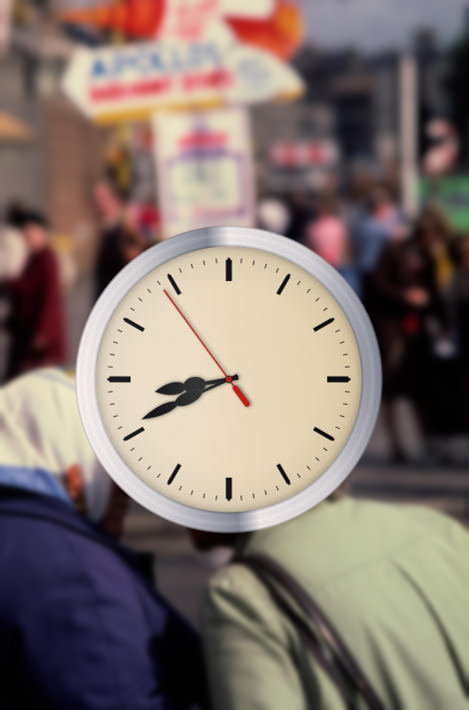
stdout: h=8 m=40 s=54
